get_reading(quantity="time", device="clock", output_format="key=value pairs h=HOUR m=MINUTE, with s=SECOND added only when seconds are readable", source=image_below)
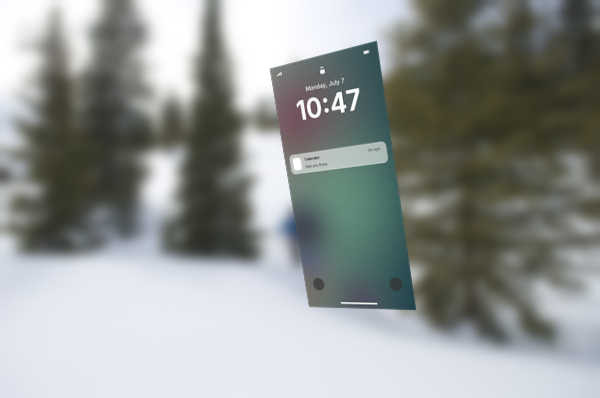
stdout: h=10 m=47
